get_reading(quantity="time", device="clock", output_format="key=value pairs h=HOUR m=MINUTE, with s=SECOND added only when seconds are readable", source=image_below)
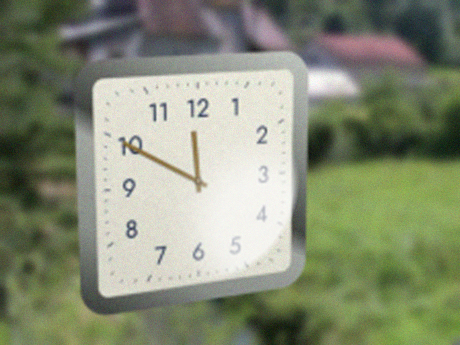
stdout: h=11 m=50
